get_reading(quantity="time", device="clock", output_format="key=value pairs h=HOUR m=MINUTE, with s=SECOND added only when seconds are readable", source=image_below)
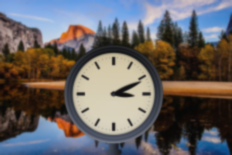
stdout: h=3 m=11
